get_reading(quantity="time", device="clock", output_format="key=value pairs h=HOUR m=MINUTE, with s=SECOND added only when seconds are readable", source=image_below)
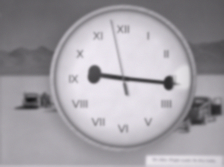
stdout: h=9 m=15 s=58
